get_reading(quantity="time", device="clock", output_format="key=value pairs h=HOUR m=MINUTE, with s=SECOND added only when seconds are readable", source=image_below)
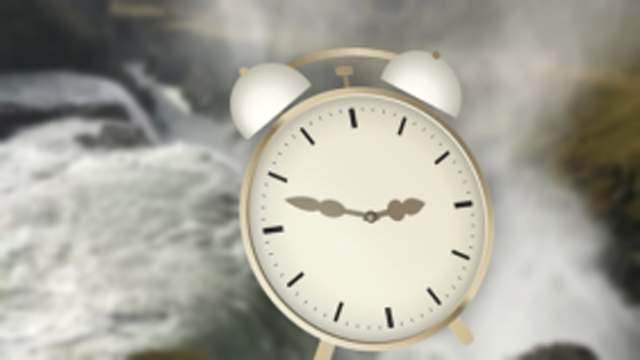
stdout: h=2 m=48
